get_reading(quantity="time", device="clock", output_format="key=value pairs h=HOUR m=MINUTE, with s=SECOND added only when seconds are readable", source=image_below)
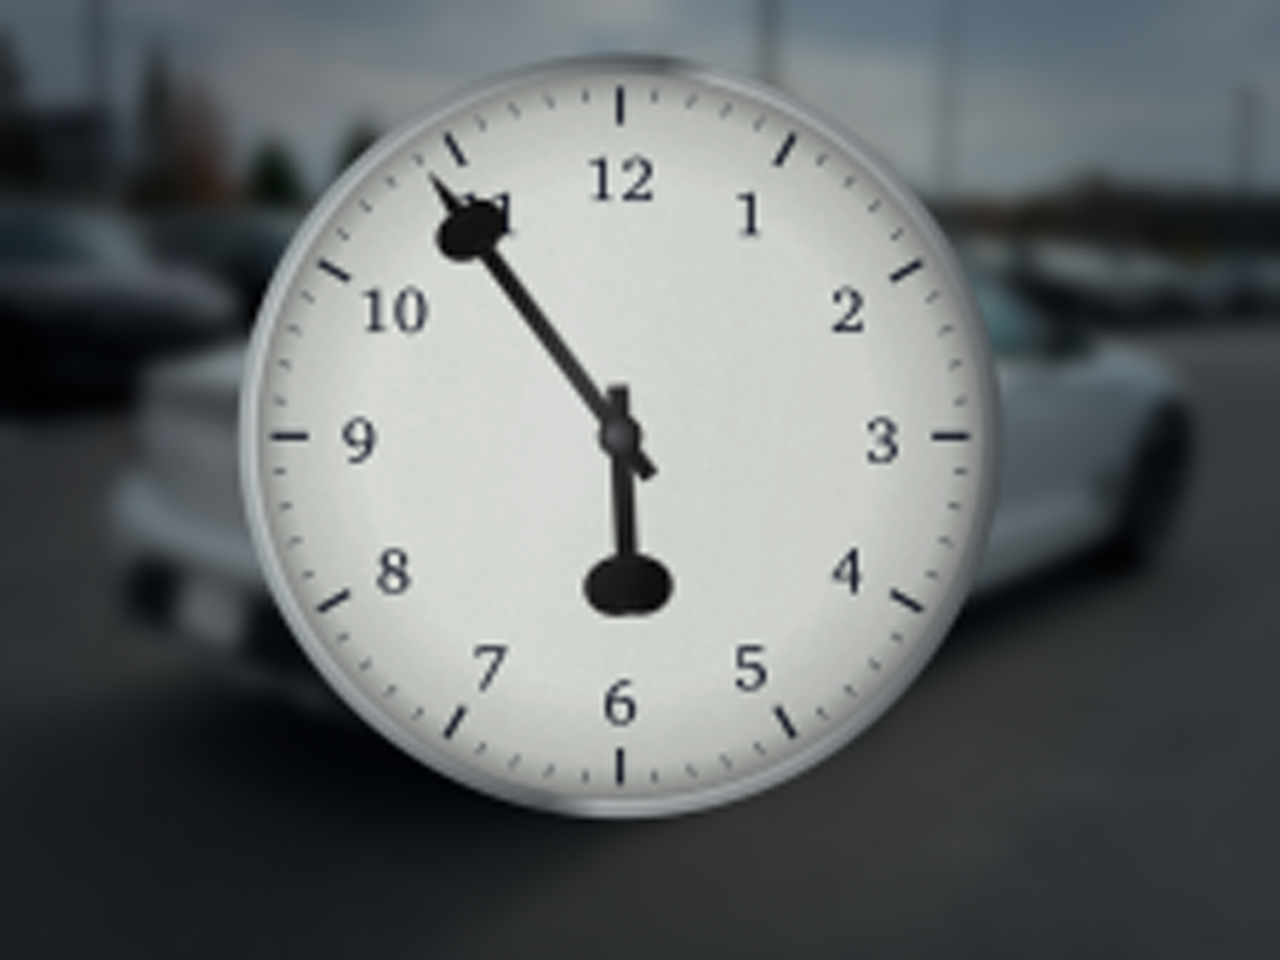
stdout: h=5 m=54
